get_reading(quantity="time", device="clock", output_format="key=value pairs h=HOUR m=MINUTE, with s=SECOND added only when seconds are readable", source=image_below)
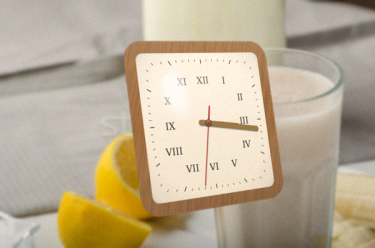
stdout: h=3 m=16 s=32
